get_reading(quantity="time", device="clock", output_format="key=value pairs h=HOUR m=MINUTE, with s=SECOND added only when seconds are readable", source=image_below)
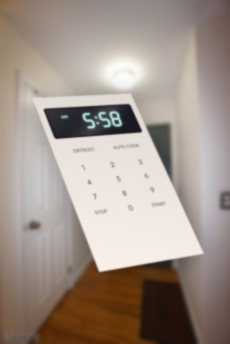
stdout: h=5 m=58
